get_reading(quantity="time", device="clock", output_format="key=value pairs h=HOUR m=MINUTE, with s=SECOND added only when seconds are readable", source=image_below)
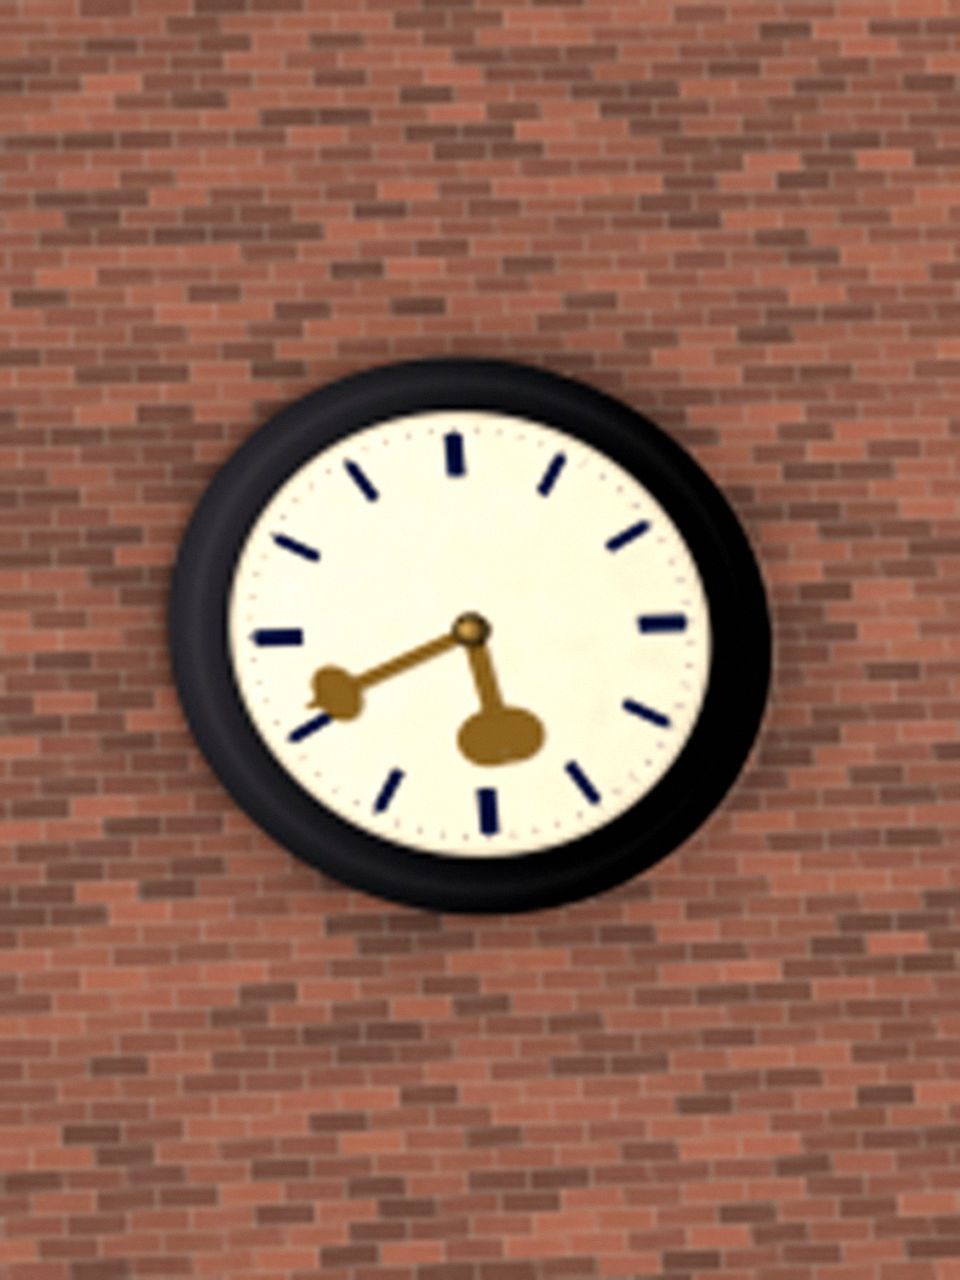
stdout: h=5 m=41
